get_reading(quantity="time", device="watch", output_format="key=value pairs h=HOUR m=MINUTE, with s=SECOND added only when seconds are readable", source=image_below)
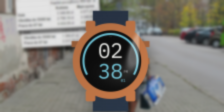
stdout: h=2 m=38
